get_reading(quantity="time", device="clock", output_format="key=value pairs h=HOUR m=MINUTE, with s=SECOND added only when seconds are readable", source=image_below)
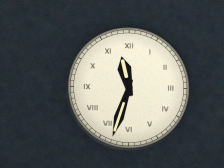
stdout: h=11 m=33
